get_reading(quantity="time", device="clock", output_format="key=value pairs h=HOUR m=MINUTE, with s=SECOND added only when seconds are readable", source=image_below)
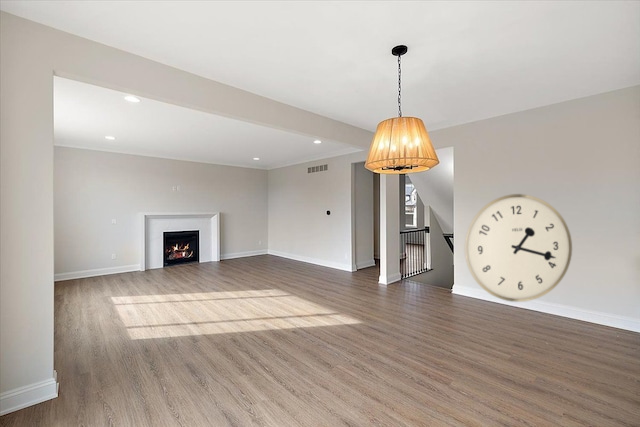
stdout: h=1 m=18
